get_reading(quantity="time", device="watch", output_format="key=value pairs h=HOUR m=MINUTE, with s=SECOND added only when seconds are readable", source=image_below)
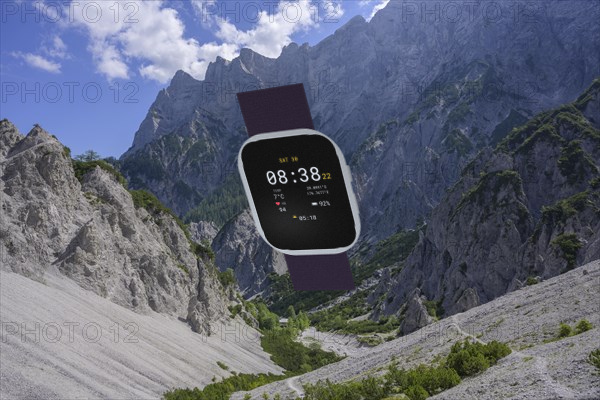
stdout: h=8 m=38
